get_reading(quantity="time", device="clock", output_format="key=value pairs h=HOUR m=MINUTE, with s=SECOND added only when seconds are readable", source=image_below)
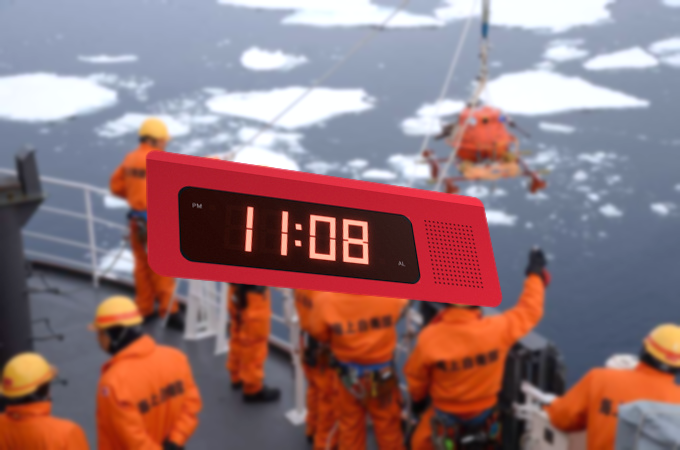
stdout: h=11 m=8
